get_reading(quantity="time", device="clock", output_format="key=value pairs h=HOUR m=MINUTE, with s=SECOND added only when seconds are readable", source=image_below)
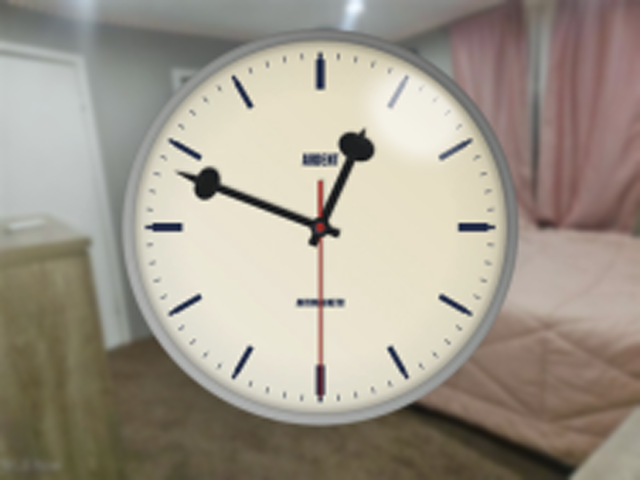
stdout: h=12 m=48 s=30
